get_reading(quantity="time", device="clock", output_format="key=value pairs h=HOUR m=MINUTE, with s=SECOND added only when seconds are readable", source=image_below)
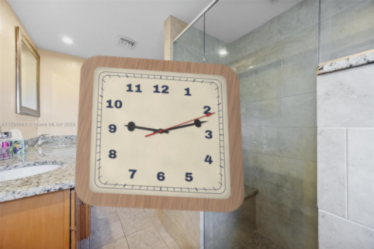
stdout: h=9 m=12 s=11
